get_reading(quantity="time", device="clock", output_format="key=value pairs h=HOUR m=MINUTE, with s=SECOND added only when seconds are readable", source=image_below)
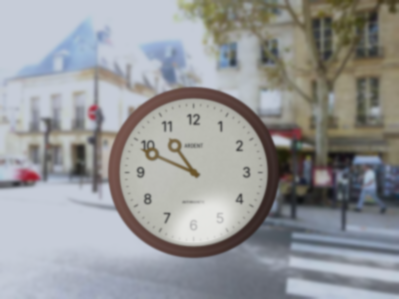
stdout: h=10 m=49
